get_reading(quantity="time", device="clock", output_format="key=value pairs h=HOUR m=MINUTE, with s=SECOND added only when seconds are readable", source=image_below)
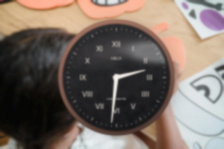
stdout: h=2 m=31
